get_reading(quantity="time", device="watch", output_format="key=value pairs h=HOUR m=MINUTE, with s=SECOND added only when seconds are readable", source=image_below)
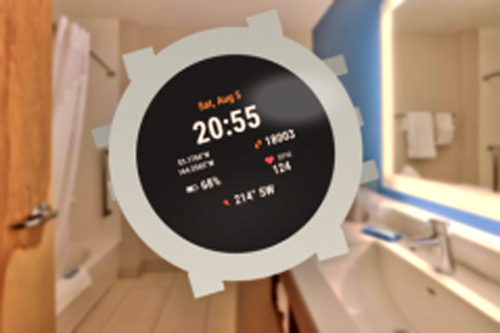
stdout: h=20 m=55
